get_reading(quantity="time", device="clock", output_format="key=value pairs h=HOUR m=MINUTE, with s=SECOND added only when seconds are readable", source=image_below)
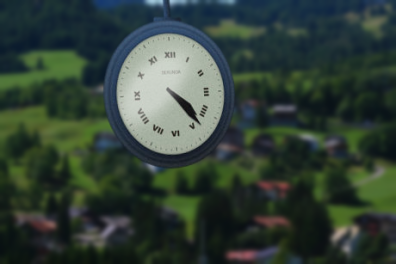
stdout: h=4 m=23
